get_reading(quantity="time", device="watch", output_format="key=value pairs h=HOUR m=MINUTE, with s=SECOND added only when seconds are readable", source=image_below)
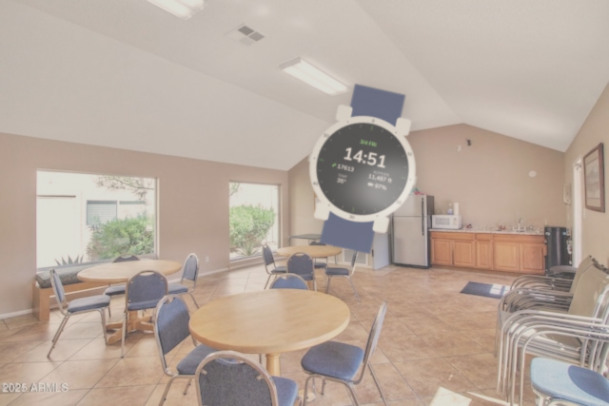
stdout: h=14 m=51
